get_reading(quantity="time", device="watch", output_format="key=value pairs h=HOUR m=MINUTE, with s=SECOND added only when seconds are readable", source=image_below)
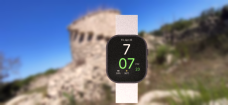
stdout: h=7 m=7
